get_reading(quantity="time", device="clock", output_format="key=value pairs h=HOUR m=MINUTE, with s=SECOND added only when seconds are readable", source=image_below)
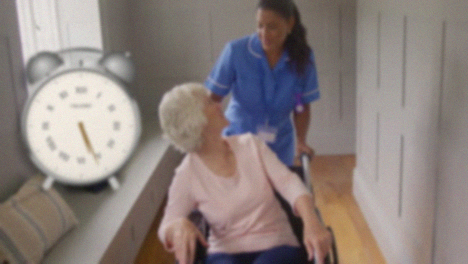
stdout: h=5 m=26
